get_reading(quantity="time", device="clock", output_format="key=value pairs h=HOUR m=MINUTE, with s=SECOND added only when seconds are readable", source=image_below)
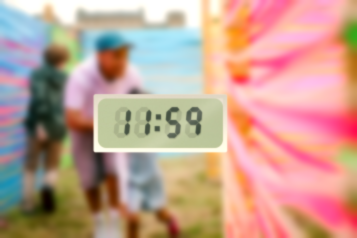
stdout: h=11 m=59
